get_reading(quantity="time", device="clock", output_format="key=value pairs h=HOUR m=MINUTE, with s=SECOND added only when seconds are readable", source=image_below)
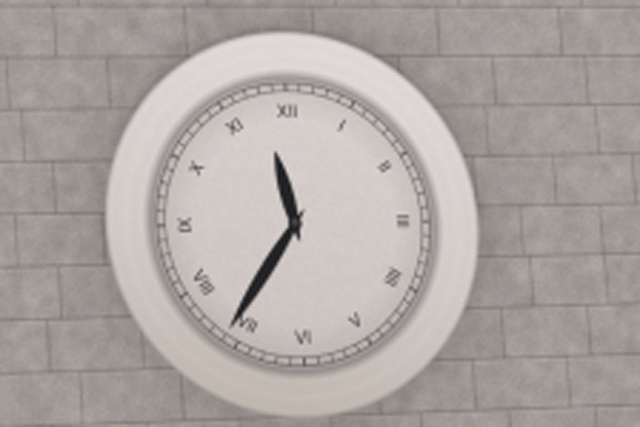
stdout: h=11 m=36
